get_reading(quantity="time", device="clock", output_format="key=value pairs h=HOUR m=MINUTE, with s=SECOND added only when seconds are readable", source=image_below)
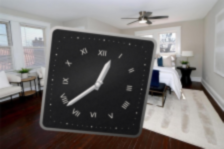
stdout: h=12 m=38
